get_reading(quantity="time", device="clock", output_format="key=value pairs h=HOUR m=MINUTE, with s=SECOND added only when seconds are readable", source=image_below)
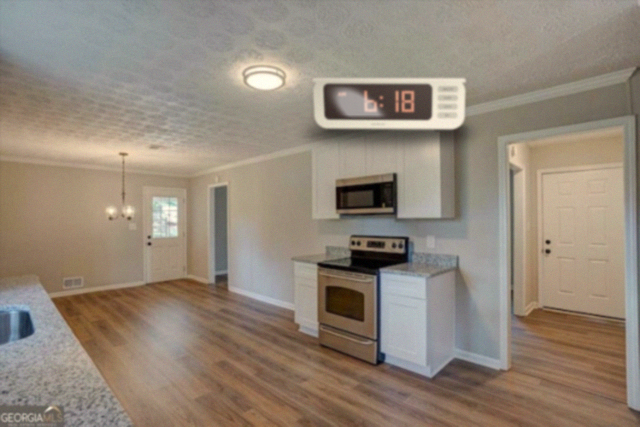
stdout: h=6 m=18
